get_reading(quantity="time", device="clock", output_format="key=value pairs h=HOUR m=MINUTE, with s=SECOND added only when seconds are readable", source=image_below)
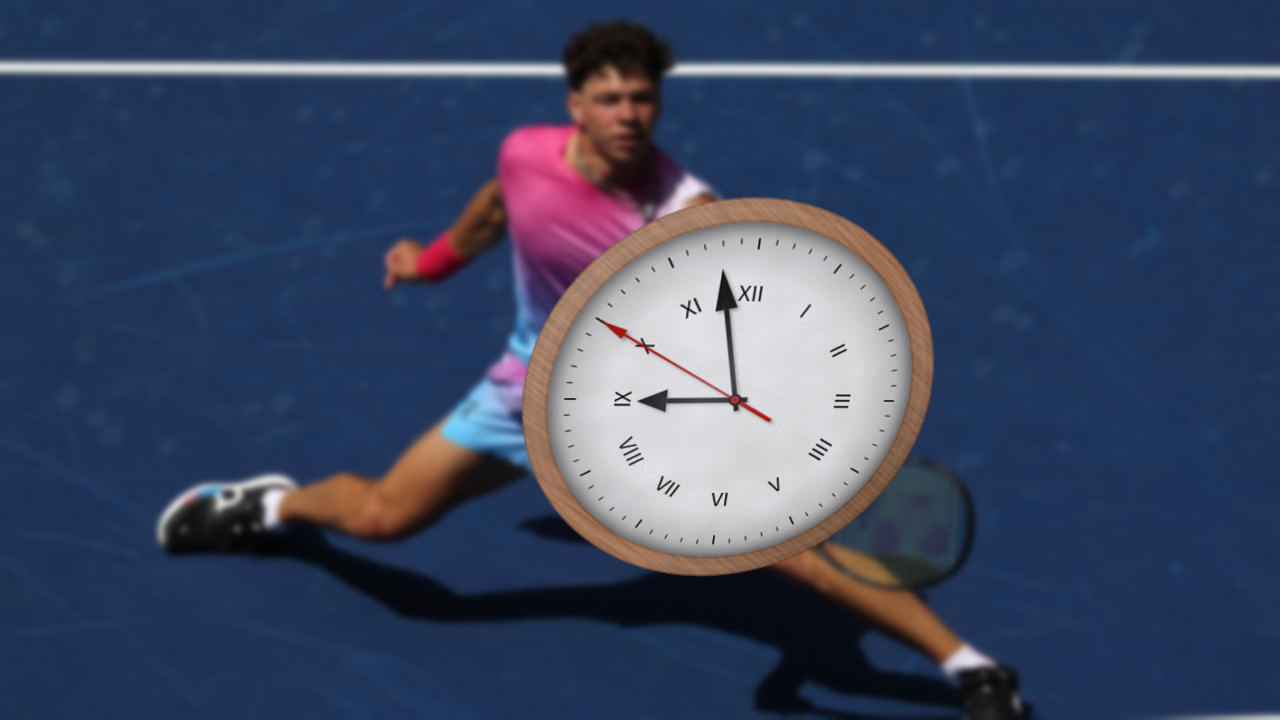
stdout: h=8 m=57 s=50
